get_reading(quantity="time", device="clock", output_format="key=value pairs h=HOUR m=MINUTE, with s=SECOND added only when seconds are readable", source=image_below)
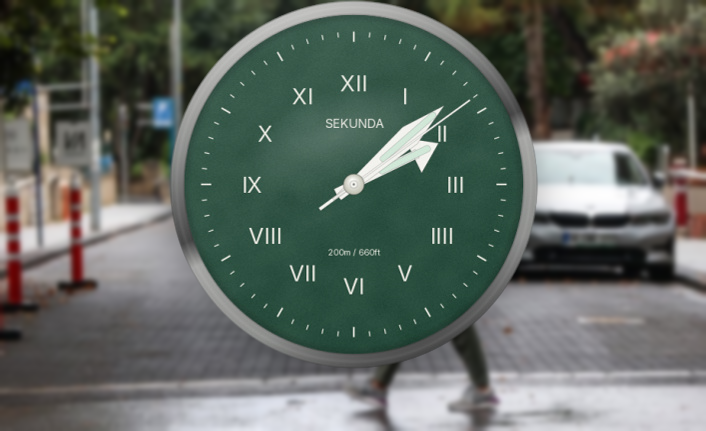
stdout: h=2 m=8 s=9
